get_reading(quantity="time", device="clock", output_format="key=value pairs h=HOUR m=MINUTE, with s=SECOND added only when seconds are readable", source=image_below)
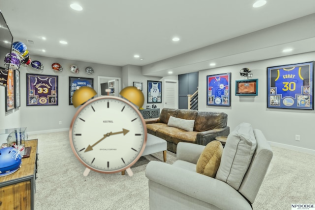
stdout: h=2 m=39
